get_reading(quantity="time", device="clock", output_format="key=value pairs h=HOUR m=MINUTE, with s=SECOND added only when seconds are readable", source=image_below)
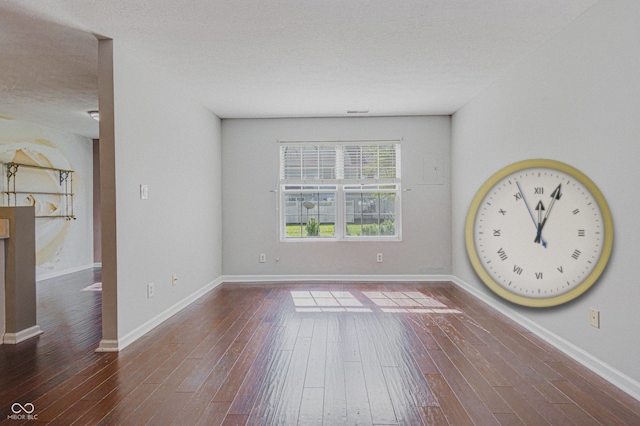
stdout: h=12 m=3 s=56
